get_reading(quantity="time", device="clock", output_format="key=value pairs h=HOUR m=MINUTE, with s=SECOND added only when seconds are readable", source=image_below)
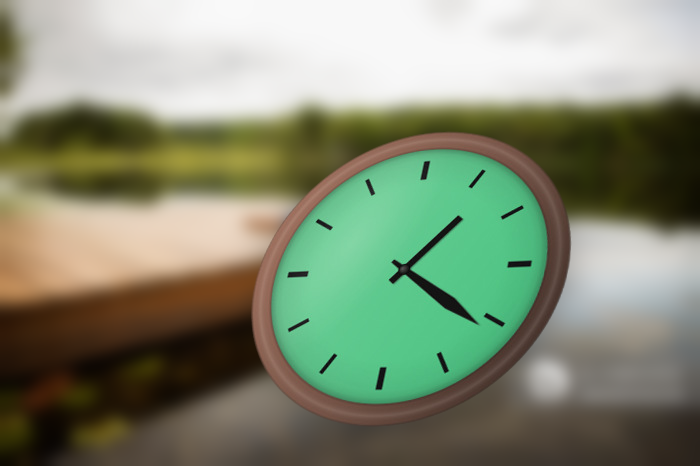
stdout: h=1 m=21
